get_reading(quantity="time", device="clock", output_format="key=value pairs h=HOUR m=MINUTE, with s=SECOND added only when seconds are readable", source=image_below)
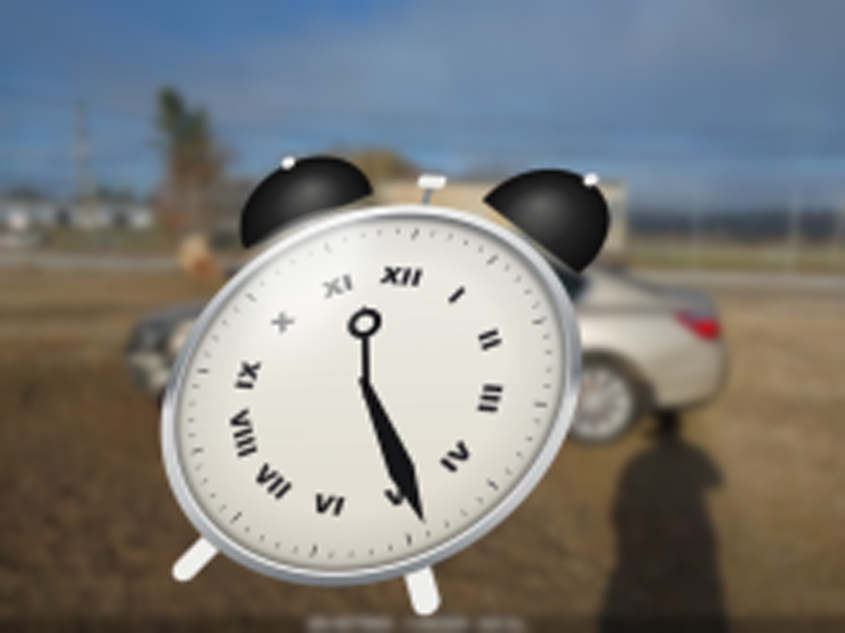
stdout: h=11 m=24
